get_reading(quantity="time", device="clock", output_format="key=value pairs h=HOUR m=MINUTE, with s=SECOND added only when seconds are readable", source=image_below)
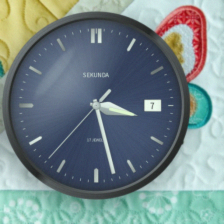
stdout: h=3 m=27 s=37
